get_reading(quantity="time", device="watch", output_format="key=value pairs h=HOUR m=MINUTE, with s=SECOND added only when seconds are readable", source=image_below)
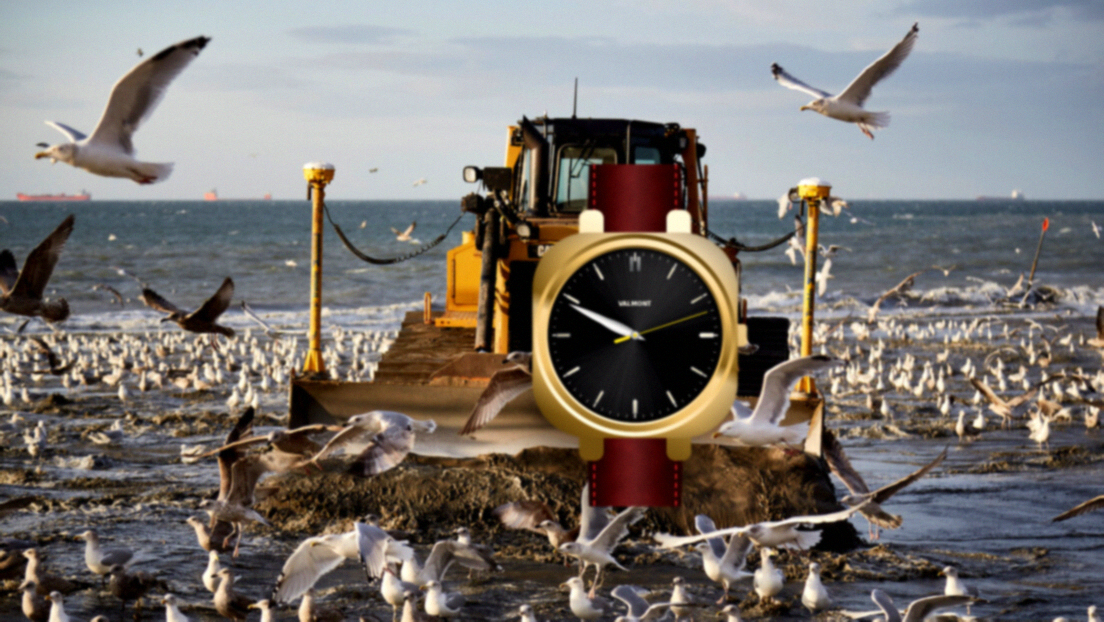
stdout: h=9 m=49 s=12
